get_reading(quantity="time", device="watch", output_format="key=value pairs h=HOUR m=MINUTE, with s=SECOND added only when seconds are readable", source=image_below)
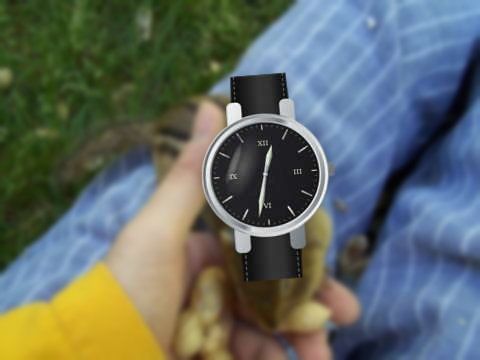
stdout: h=12 m=32
